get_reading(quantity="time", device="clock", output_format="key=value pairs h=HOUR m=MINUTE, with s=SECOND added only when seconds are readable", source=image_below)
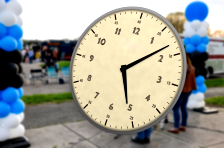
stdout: h=5 m=8
